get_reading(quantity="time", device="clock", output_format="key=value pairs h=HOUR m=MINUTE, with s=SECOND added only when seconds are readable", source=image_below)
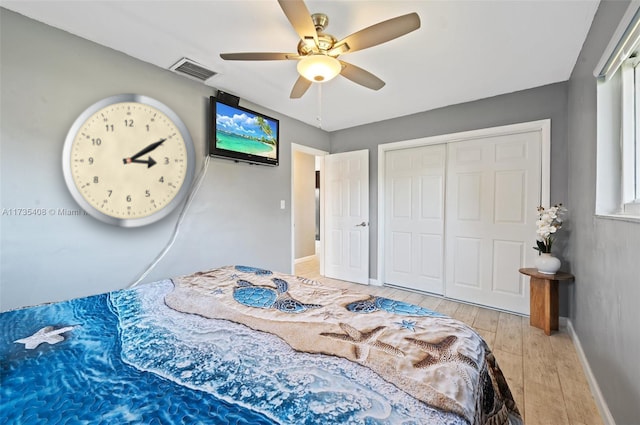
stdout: h=3 m=10
